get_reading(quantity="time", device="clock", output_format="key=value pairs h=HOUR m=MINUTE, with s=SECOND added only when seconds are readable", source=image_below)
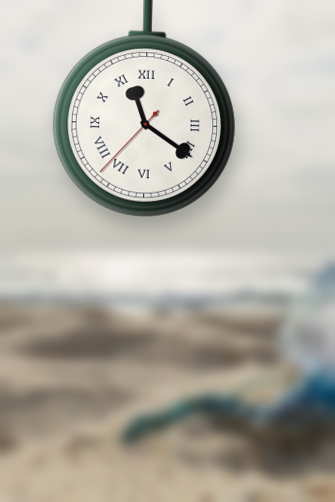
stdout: h=11 m=20 s=37
